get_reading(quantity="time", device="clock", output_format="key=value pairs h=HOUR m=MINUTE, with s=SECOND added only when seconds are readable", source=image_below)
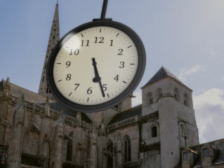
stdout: h=5 m=26
